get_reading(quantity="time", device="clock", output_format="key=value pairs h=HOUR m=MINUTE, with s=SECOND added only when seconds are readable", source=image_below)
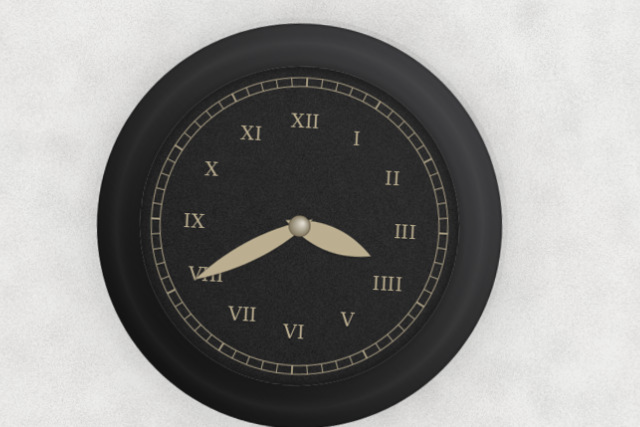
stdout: h=3 m=40
